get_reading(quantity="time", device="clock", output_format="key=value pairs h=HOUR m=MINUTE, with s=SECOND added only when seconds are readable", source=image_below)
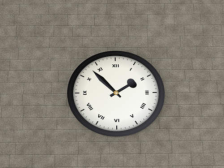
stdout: h=1 m=53
